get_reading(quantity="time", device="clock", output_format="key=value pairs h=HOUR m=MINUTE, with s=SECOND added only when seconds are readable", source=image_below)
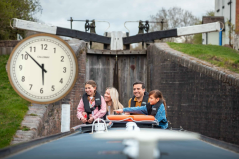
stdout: h=5 m=52
